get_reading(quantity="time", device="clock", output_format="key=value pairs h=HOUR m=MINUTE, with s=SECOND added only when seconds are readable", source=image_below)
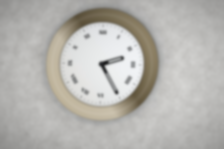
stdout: h=2 m=25
